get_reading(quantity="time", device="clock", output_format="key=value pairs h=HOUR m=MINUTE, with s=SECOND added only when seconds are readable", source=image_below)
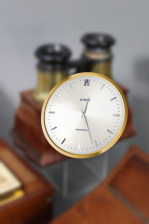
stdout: h=12 m=26
